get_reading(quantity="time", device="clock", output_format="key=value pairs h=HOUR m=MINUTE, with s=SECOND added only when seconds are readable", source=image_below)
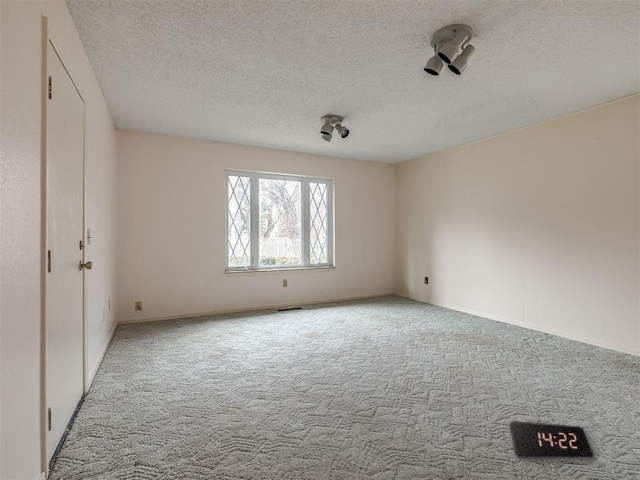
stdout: h=14 m=22
